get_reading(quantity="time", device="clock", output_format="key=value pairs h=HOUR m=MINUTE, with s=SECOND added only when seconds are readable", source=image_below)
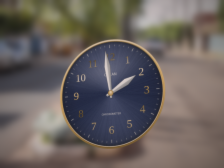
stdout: h=1 m=59
